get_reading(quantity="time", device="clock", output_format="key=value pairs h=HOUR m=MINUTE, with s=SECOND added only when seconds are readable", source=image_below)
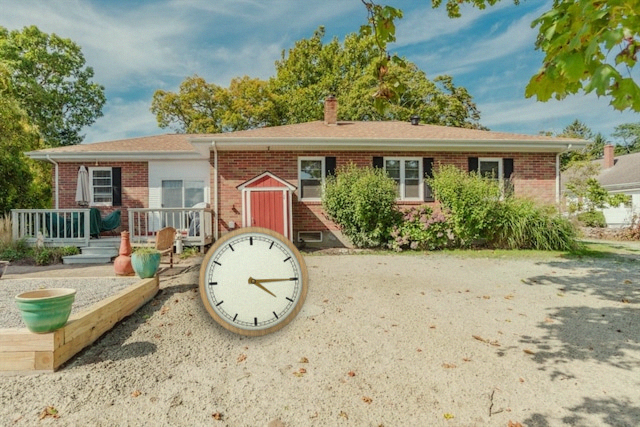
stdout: h=4 m=15
